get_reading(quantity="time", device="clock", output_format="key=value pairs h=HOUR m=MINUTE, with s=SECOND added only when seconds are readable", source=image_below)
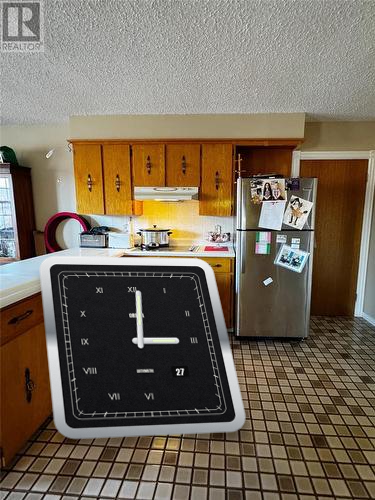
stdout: h=3 m=1
